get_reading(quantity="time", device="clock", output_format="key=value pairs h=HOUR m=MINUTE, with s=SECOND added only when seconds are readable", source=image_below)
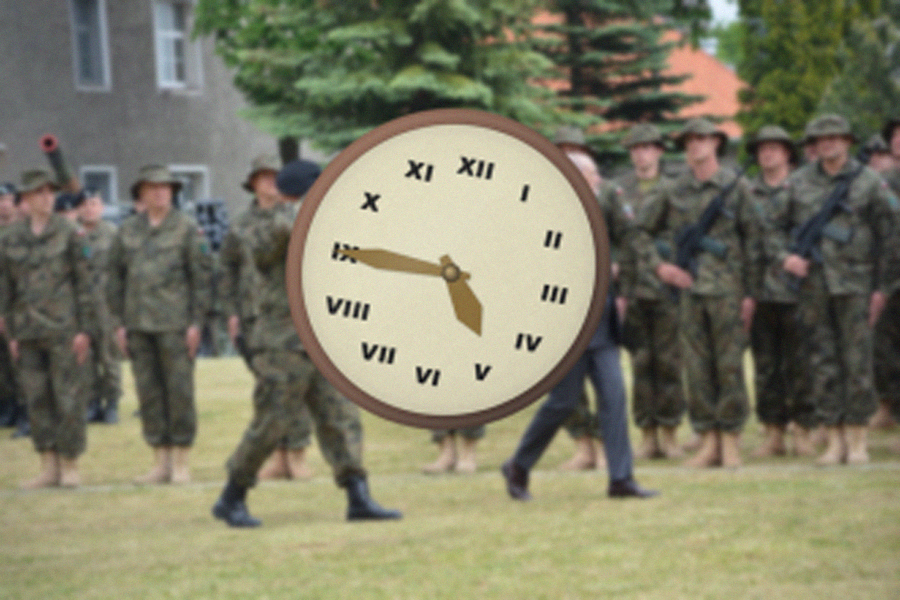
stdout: h=4 m=45
